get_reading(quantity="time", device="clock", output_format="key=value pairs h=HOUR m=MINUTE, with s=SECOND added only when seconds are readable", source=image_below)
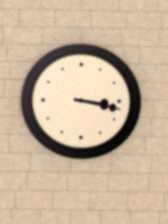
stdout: h=3 m=17
